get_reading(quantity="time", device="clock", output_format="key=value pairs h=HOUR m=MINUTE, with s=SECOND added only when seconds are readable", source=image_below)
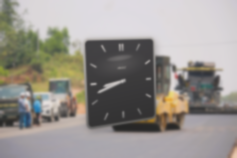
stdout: h=8 m=42
